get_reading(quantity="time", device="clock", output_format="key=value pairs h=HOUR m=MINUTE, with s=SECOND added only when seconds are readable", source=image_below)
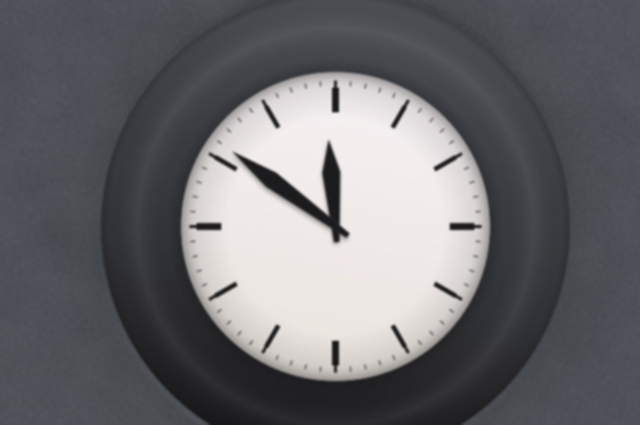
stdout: h=11 m=51
